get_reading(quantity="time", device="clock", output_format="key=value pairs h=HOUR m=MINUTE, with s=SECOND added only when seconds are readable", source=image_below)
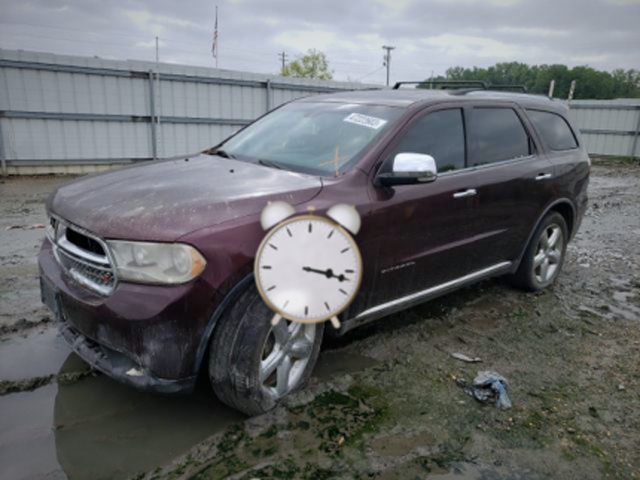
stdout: h=3 m=17
